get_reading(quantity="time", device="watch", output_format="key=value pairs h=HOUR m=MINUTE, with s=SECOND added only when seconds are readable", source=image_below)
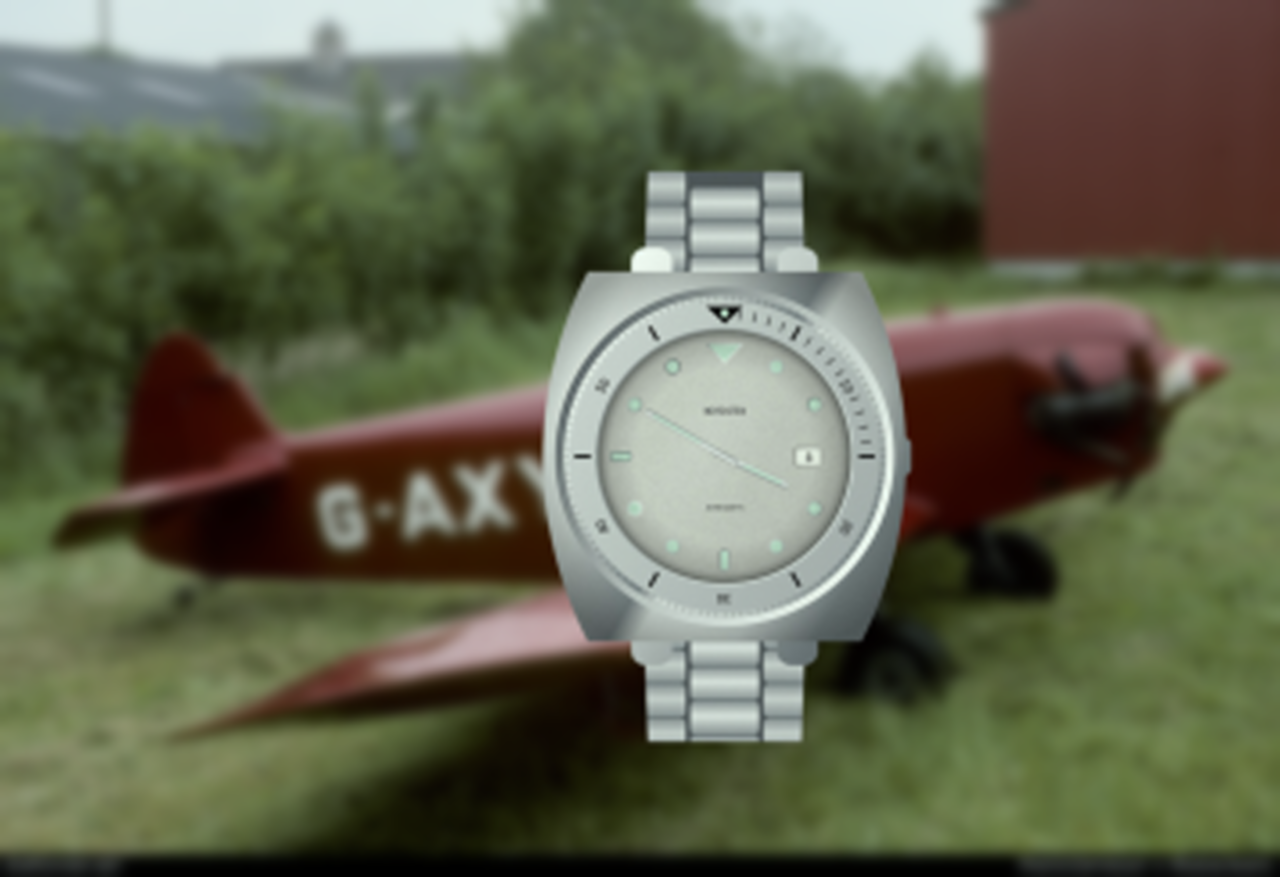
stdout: h=3 m=50
